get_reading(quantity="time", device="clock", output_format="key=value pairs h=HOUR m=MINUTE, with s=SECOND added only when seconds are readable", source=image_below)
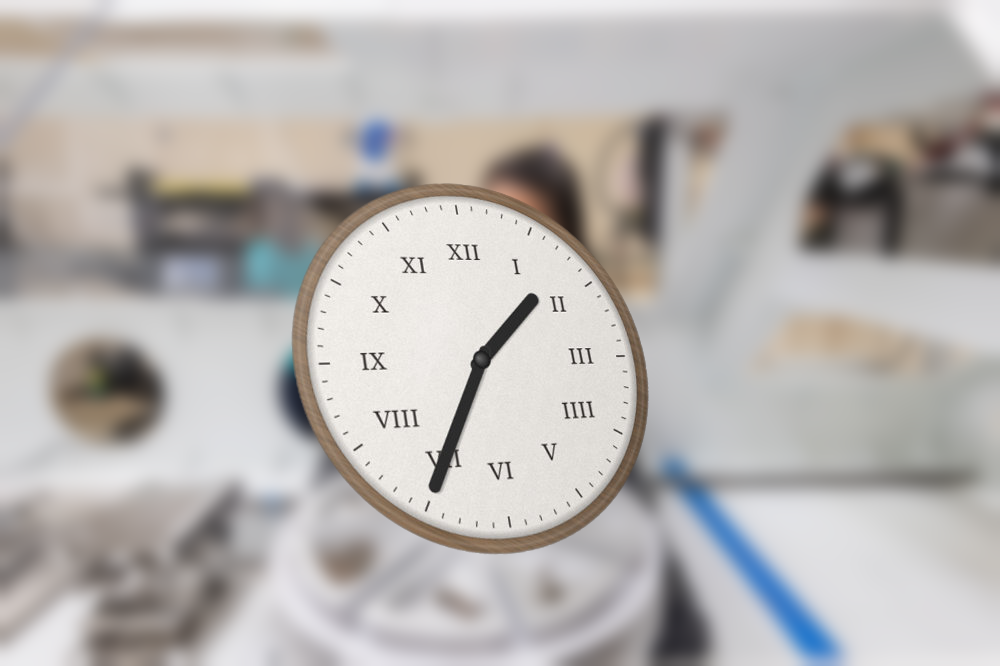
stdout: h=1 m=35
